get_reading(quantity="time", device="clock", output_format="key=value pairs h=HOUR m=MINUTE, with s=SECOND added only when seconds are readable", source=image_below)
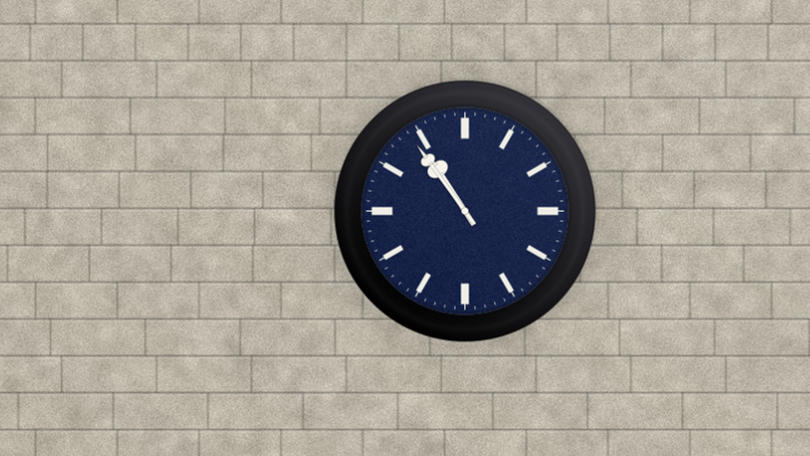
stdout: h=10 m=54
